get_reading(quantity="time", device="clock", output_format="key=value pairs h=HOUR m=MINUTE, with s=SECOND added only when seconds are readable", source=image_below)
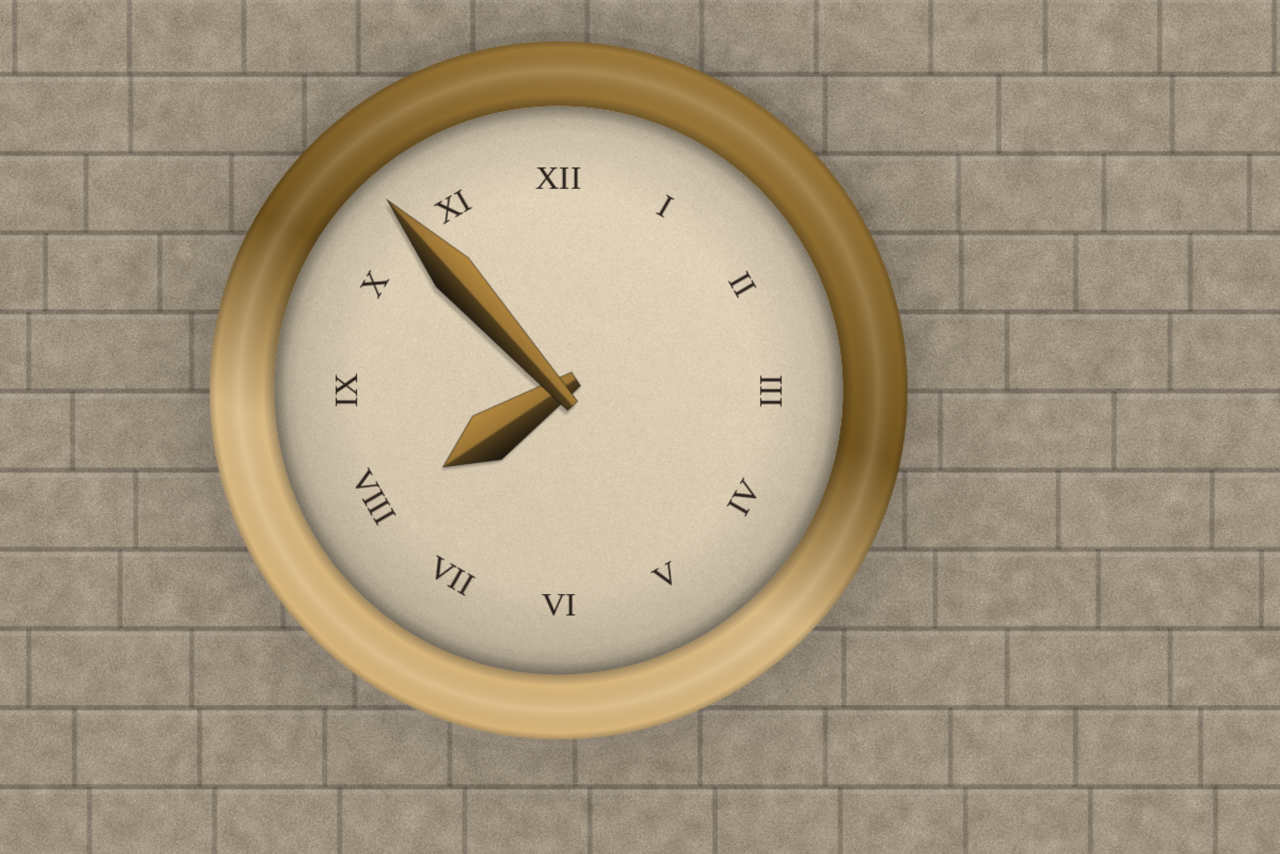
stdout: h=7 m=53
